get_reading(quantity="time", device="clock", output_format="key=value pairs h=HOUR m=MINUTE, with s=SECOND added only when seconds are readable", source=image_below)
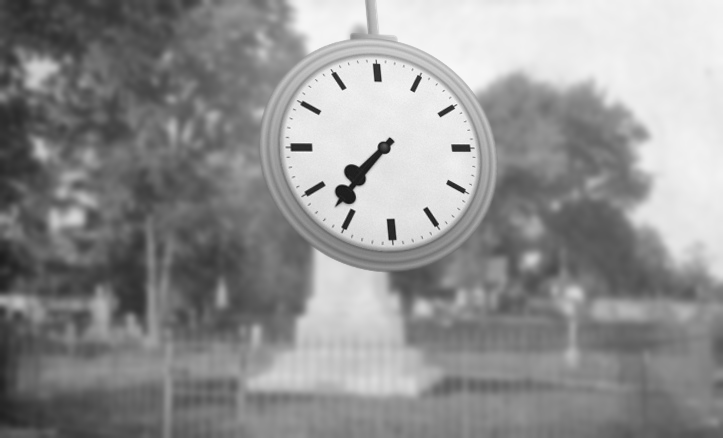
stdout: h=7 m=37
